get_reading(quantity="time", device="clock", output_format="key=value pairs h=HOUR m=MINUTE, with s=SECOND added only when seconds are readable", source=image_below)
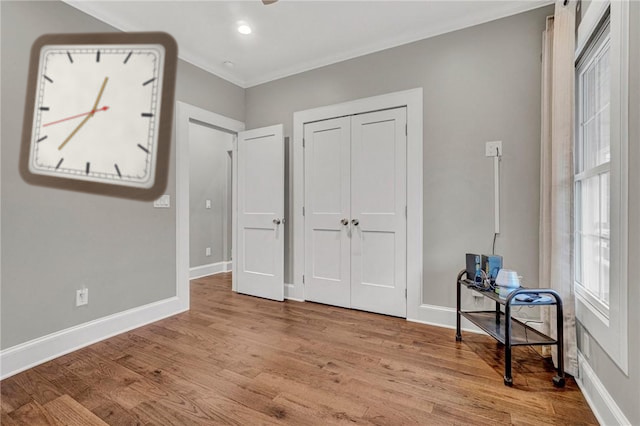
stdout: h=12 m=36 s=42
